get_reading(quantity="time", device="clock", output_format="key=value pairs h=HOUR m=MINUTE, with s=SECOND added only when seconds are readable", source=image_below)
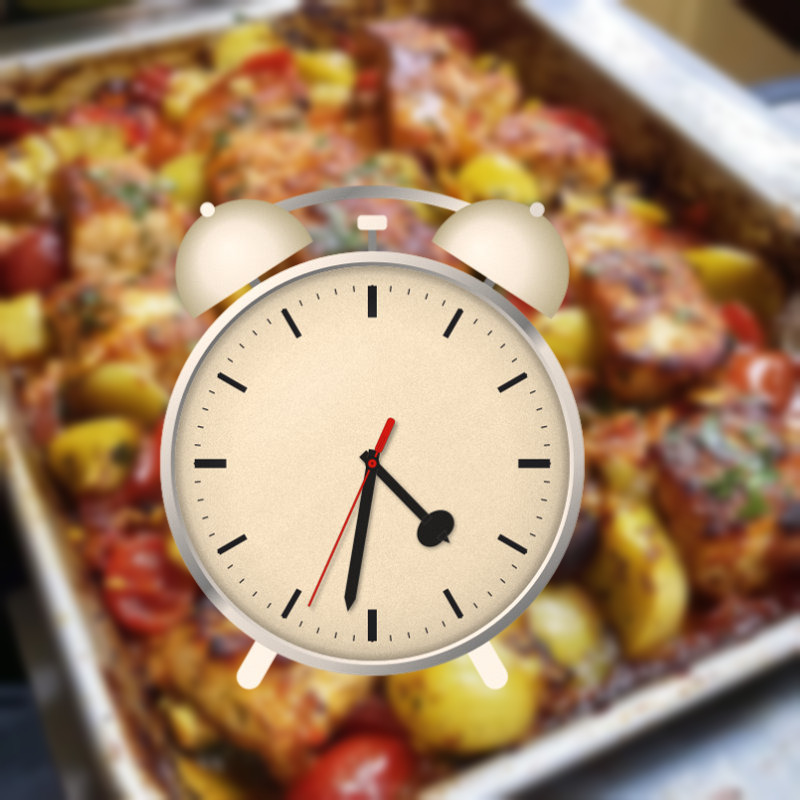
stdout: h=4 m=31 s=34
